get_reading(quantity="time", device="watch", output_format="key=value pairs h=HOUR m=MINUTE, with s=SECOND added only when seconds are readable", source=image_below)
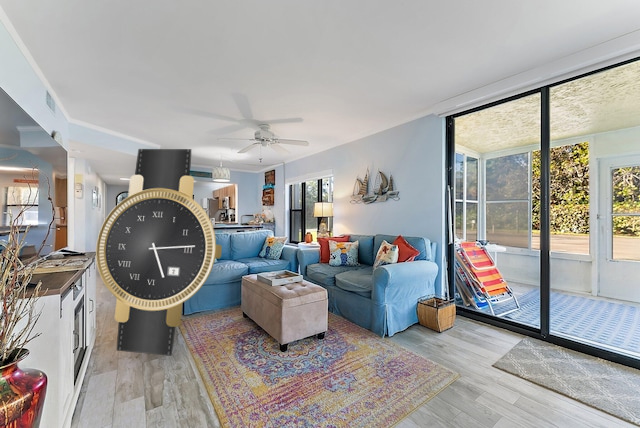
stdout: h=5 m=14
